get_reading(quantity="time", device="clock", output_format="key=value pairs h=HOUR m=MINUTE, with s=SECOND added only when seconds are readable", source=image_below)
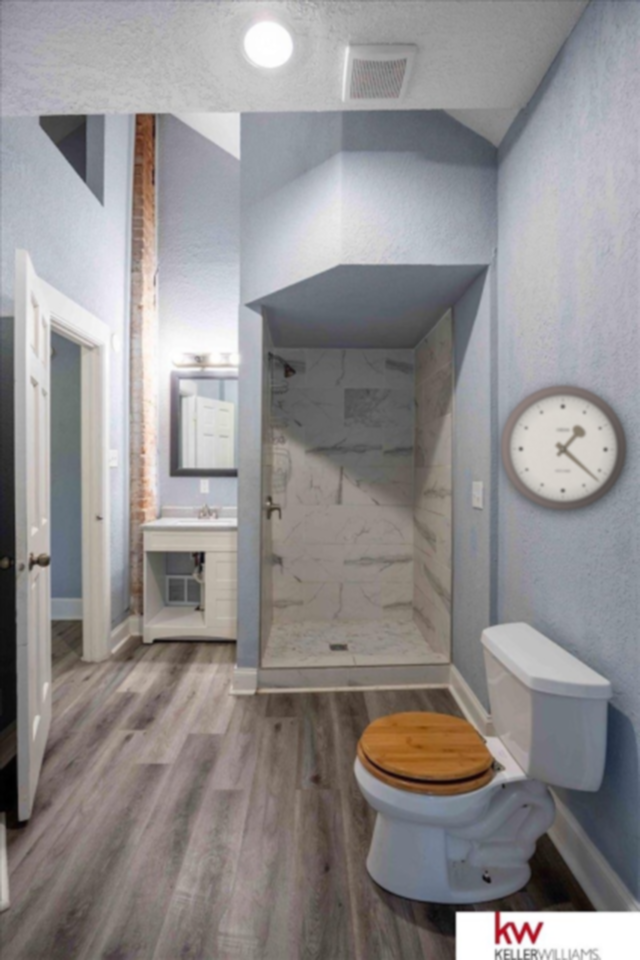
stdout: h=1 m=22
